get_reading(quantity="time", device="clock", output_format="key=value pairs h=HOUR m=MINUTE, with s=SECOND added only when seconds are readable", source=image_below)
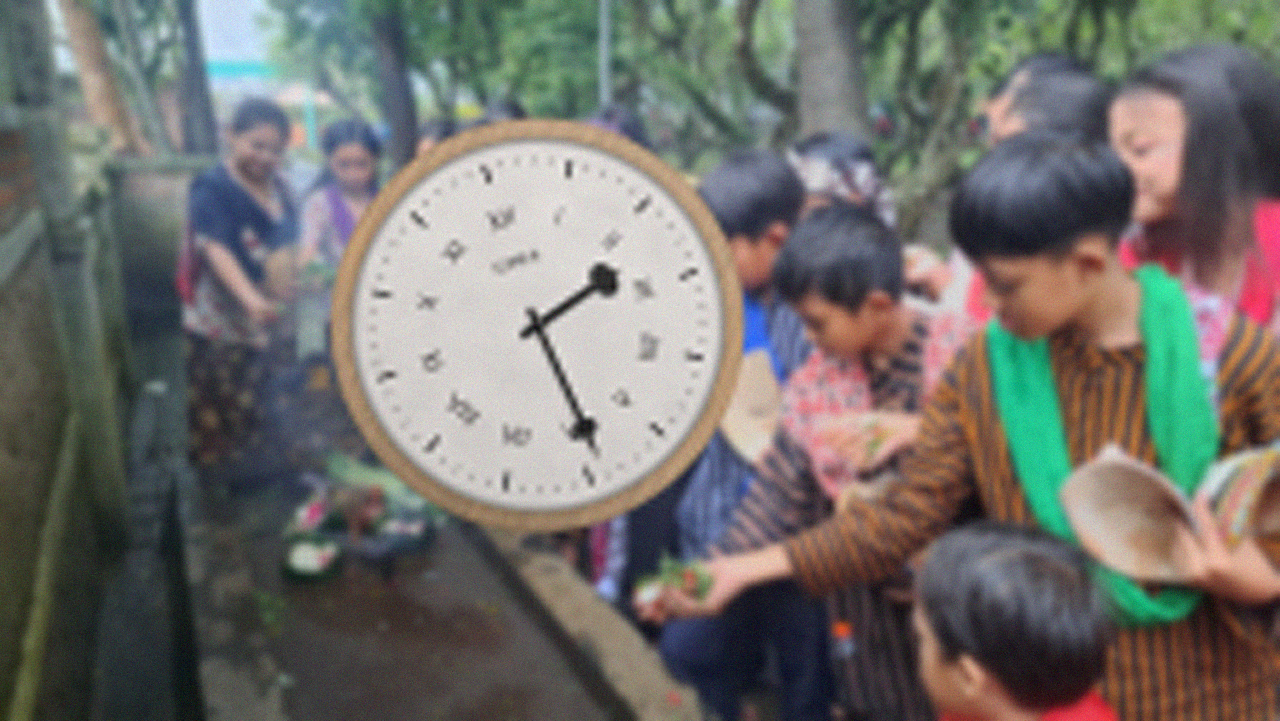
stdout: h=2 m=29
